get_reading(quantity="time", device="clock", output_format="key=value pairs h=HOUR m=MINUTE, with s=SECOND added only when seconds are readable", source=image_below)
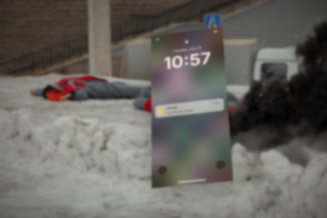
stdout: h=10 m=57
